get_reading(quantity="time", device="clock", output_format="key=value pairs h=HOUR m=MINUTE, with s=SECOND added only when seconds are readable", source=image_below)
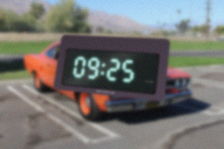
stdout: h=9 m=25
